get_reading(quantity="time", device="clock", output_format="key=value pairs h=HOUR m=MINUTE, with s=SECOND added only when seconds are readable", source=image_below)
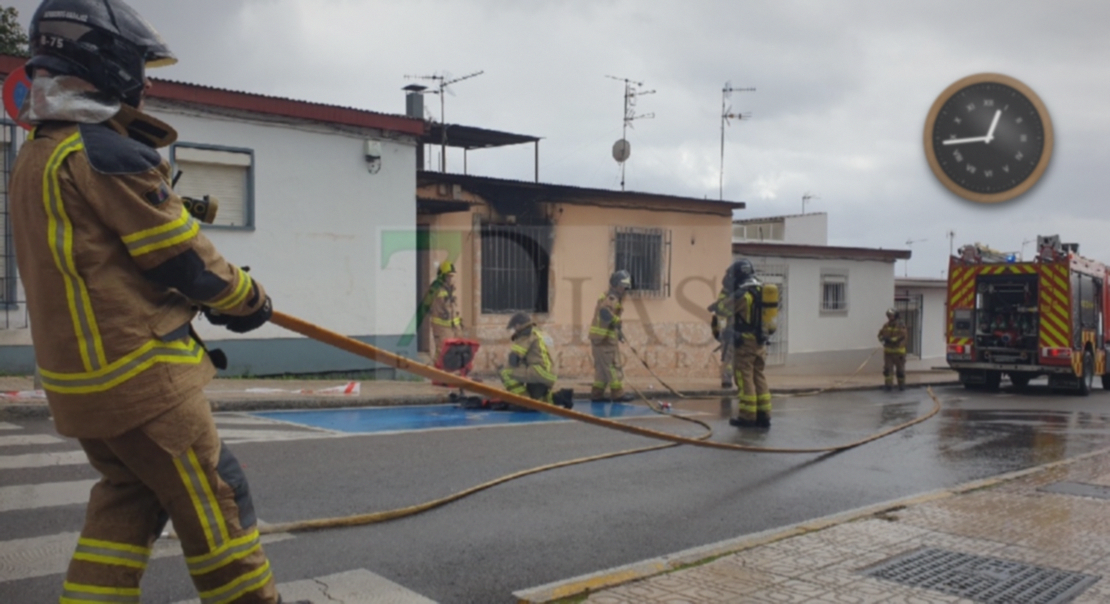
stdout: h=12 m=44
